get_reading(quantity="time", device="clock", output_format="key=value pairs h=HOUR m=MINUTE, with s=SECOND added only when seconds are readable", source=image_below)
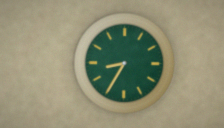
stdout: h=8 m=35
